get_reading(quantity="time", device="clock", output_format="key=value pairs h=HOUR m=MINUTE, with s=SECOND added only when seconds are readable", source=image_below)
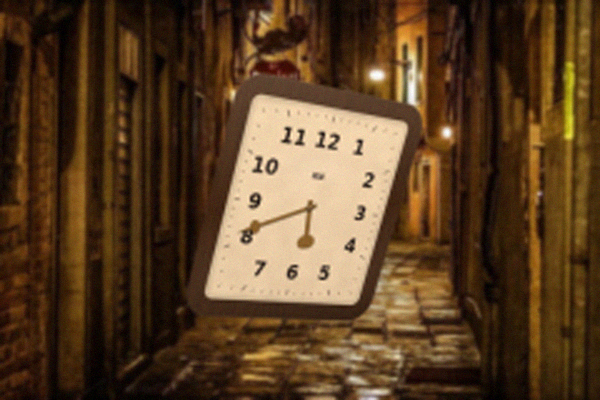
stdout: h=5 m=41
